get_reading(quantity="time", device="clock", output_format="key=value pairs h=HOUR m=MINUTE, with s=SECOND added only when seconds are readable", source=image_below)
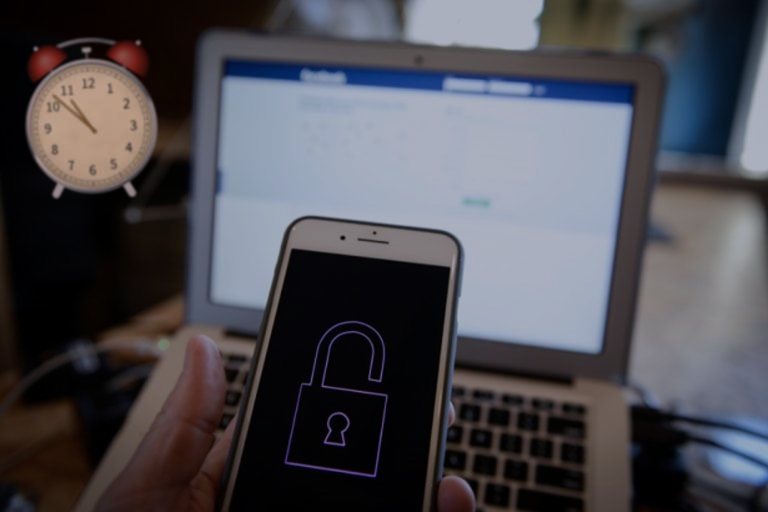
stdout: h=10 m=52
